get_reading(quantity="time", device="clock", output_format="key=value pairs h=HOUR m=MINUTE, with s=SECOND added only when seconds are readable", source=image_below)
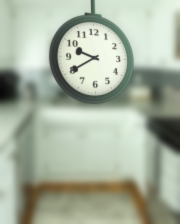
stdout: h=9 m=40
